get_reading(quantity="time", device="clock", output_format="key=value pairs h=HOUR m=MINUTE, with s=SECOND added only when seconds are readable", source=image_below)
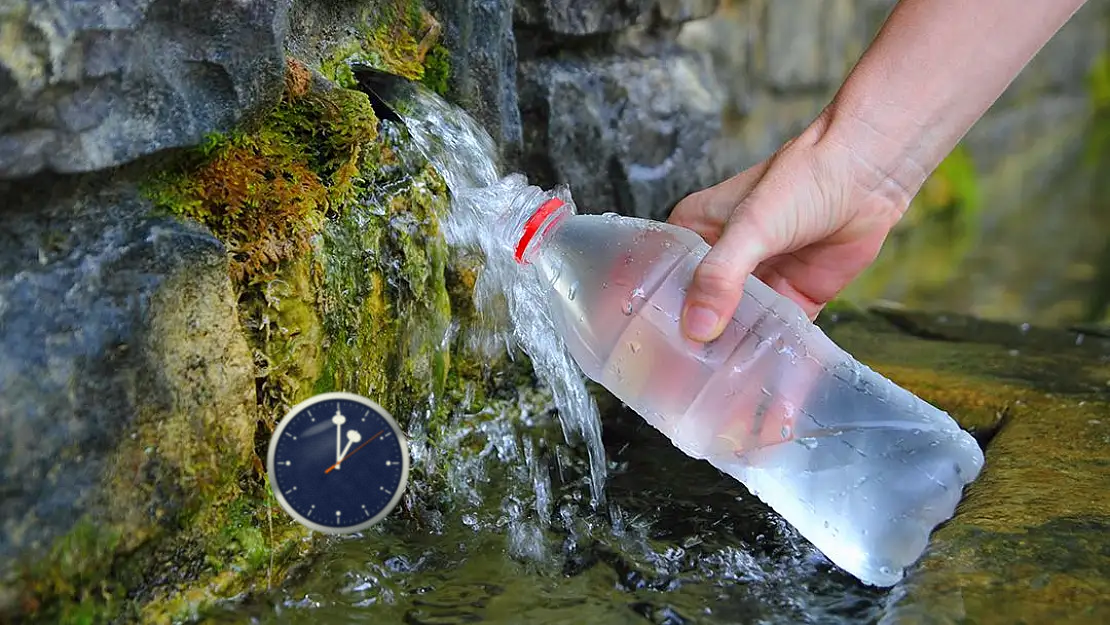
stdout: h=1 m=0 s=9
